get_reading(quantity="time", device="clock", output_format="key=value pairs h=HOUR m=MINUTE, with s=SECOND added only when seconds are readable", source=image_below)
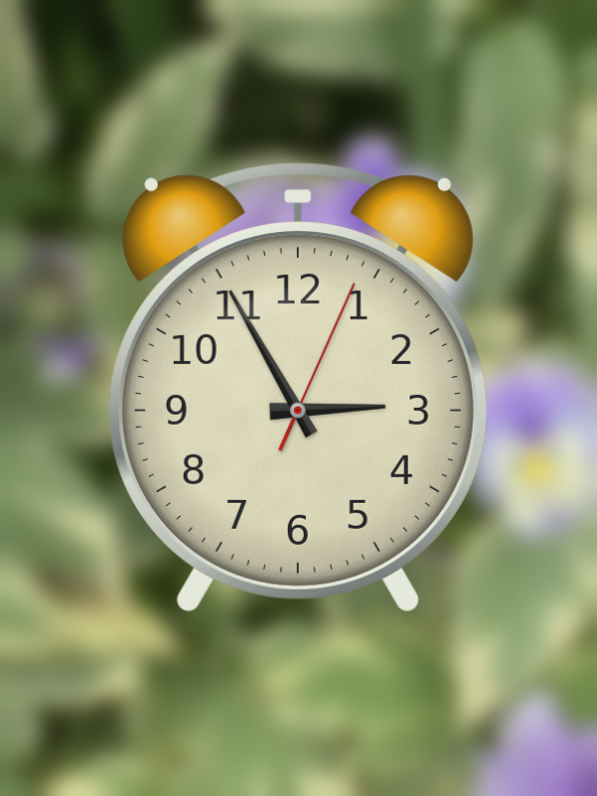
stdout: h=2 m=55 s=4
